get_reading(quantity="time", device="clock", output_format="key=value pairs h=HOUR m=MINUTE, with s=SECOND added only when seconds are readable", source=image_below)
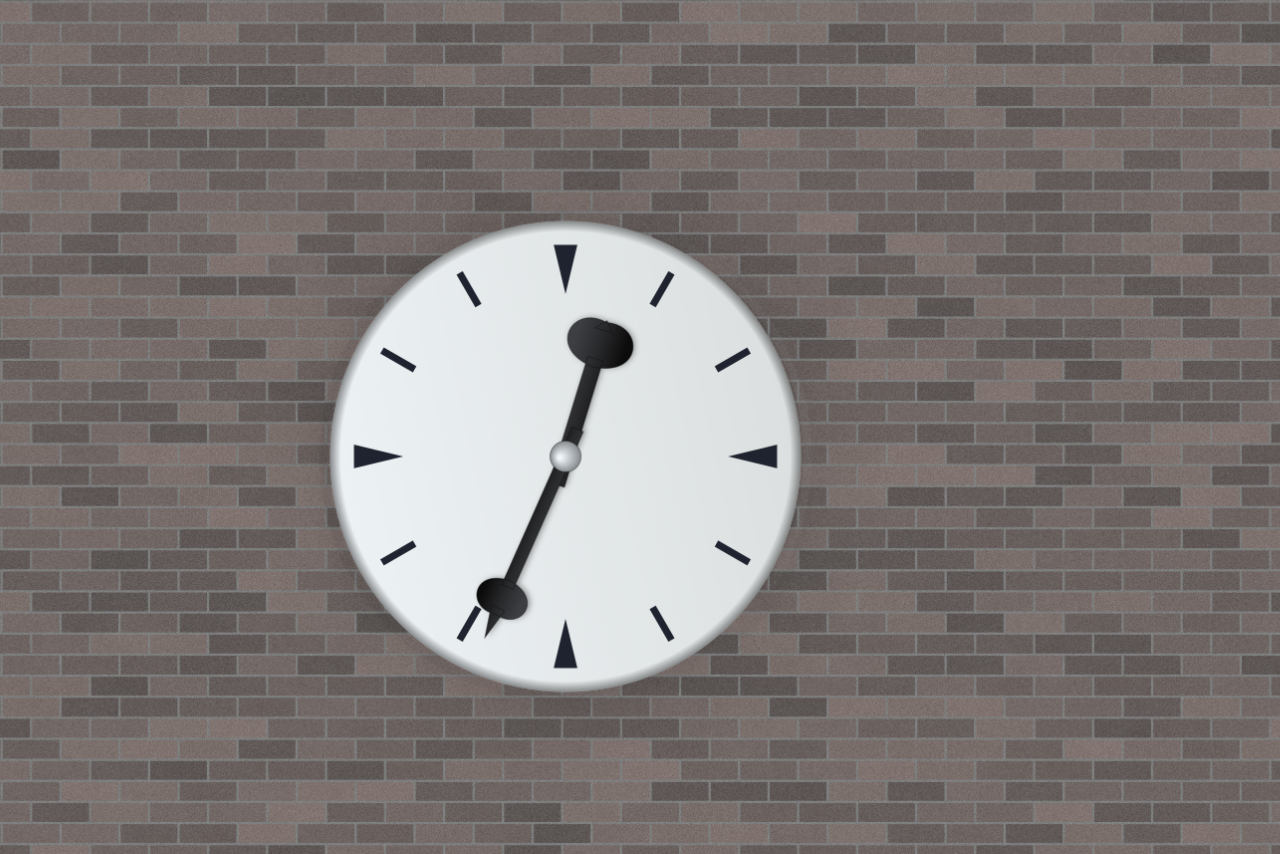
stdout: h=12 m=34
